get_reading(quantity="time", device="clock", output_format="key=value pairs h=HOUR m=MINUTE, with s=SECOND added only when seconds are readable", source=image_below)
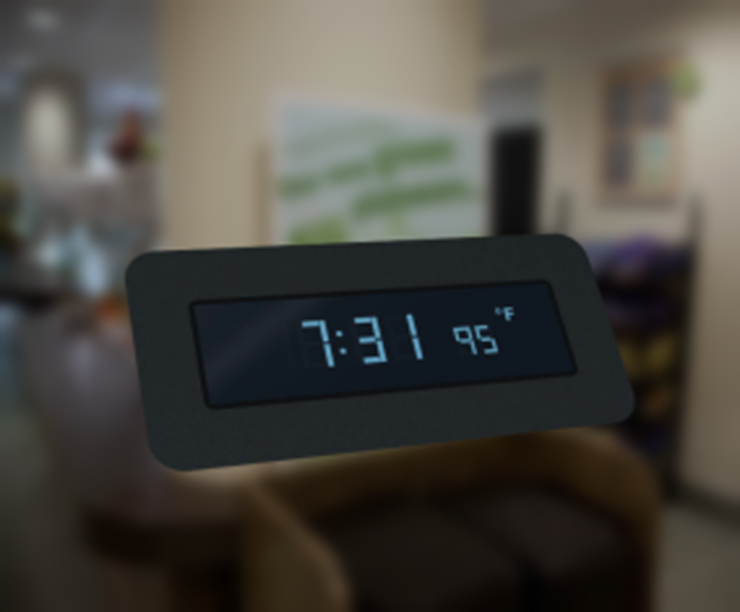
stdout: h=7 m=31
